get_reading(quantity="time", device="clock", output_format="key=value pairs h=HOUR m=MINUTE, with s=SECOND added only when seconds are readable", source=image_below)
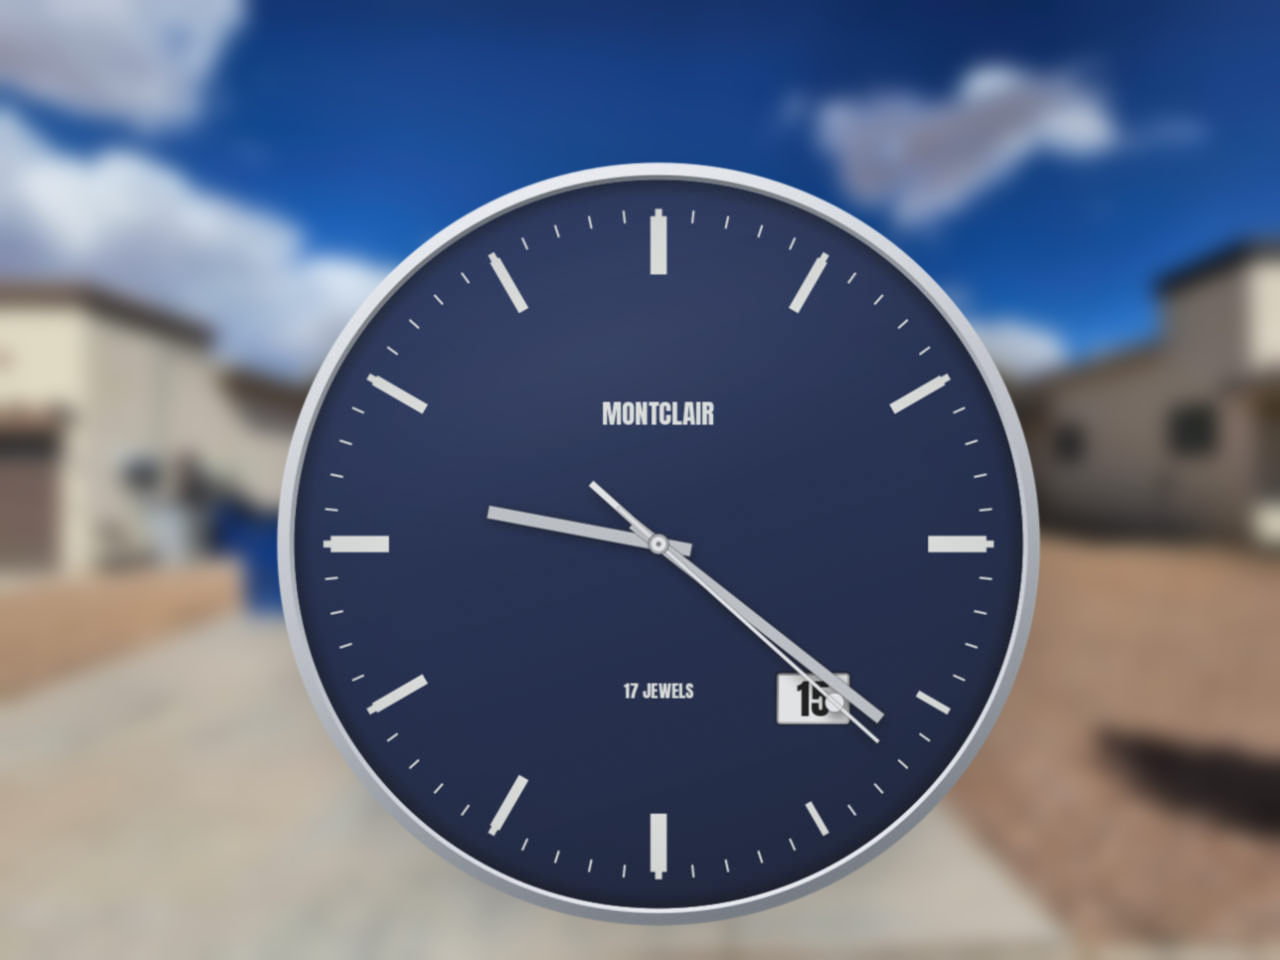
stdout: h=9 m=21 s=22
